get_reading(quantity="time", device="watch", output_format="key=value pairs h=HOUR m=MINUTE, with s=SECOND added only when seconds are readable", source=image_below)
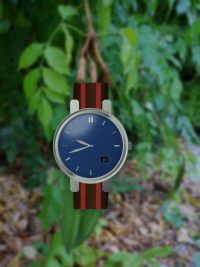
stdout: h=9 m=42
